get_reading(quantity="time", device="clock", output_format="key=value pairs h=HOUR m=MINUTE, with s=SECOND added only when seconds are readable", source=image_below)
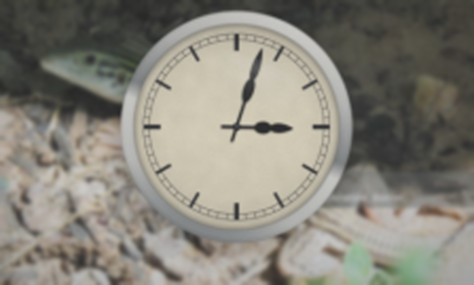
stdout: h=3 m=3
